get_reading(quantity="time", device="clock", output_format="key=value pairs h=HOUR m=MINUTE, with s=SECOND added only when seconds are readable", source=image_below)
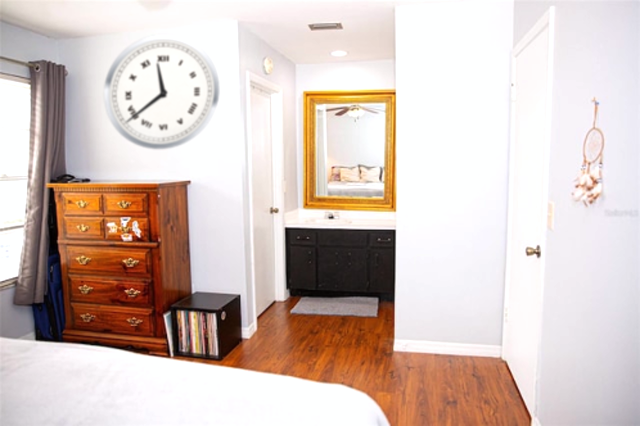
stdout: h=11 m=39
